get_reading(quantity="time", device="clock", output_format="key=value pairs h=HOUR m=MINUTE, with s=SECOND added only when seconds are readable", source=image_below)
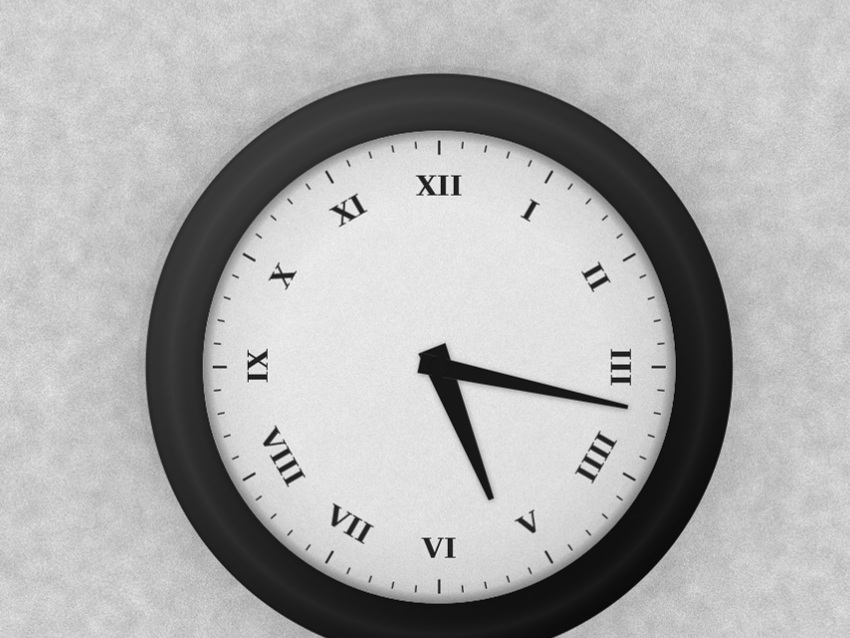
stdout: h=5 m=17
